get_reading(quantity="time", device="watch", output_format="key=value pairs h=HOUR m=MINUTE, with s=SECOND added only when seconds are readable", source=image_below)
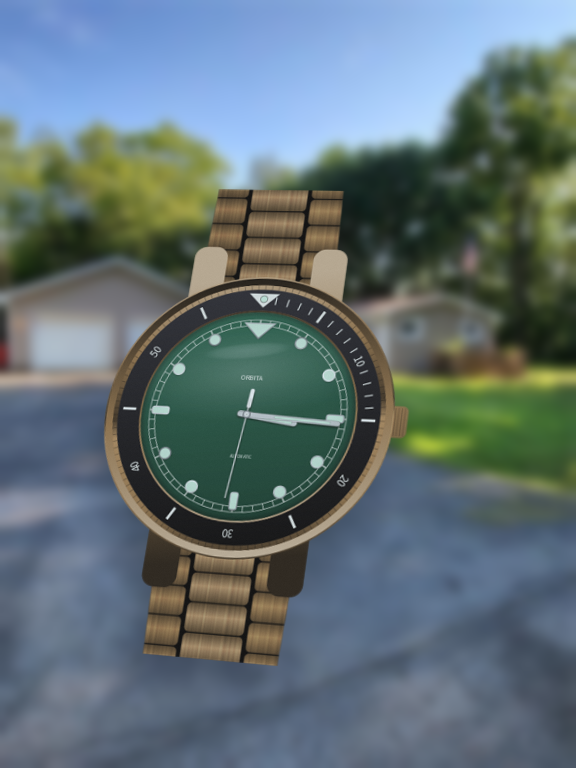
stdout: h=3 m=15 s=31
